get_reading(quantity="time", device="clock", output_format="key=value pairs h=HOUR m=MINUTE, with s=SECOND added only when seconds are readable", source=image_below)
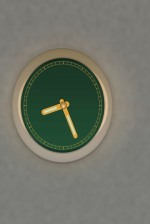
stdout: h=8 m=26
